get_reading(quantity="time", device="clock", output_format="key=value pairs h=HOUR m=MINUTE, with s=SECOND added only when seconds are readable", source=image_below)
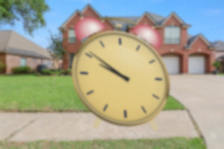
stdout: h=9 m=51
